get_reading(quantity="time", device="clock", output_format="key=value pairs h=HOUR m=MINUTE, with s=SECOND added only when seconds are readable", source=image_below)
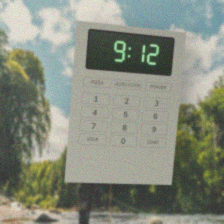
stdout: h=9 m=12
